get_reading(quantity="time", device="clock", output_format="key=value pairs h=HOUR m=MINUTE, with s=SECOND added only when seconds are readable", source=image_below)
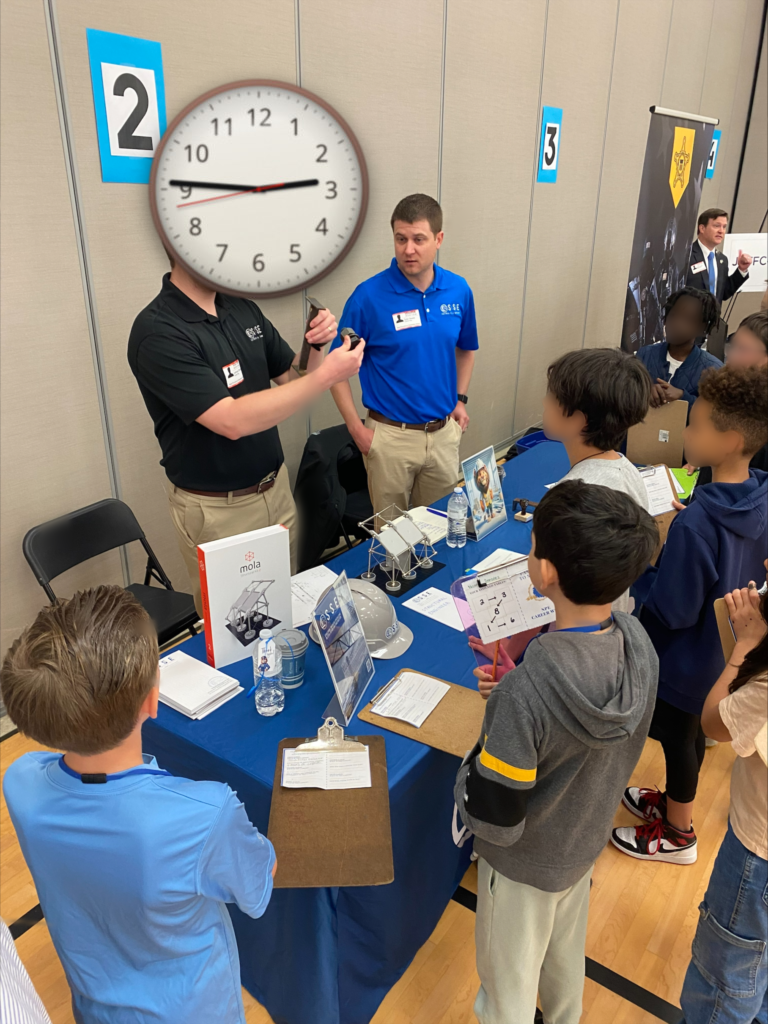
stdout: h=2 m=45 s=43
